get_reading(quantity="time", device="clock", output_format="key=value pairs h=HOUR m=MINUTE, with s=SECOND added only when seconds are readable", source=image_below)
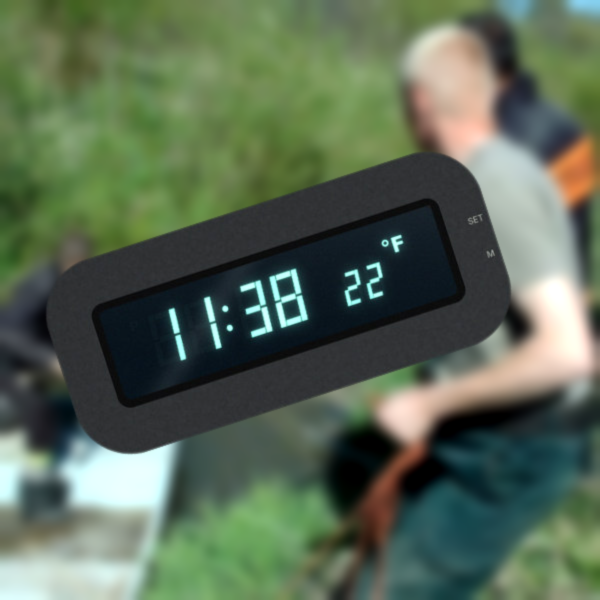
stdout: h=11 m=38
